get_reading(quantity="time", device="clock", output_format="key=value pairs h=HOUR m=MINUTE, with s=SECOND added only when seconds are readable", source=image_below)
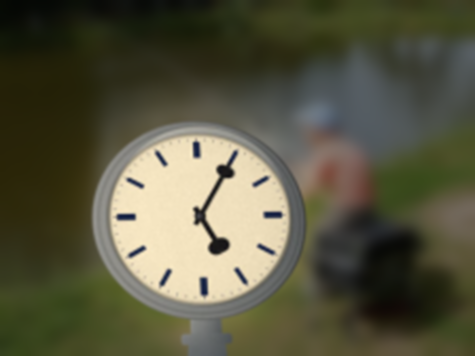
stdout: h=5 m=5
